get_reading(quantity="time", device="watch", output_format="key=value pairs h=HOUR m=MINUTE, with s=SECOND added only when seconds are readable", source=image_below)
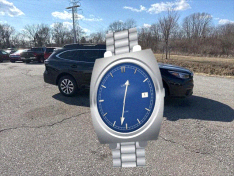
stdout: h=12 m=32
